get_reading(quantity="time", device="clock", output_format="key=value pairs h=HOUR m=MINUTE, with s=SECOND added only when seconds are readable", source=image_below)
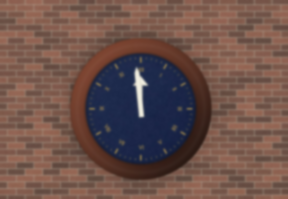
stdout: h=11 m=59
